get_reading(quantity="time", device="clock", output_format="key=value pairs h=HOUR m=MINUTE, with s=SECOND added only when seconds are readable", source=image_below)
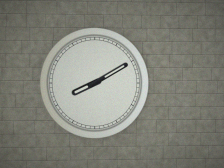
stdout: h=8 m=10
